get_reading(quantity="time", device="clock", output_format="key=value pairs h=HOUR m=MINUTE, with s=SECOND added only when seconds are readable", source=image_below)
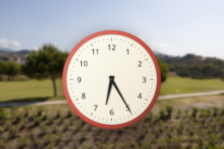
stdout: h=6 m=25
